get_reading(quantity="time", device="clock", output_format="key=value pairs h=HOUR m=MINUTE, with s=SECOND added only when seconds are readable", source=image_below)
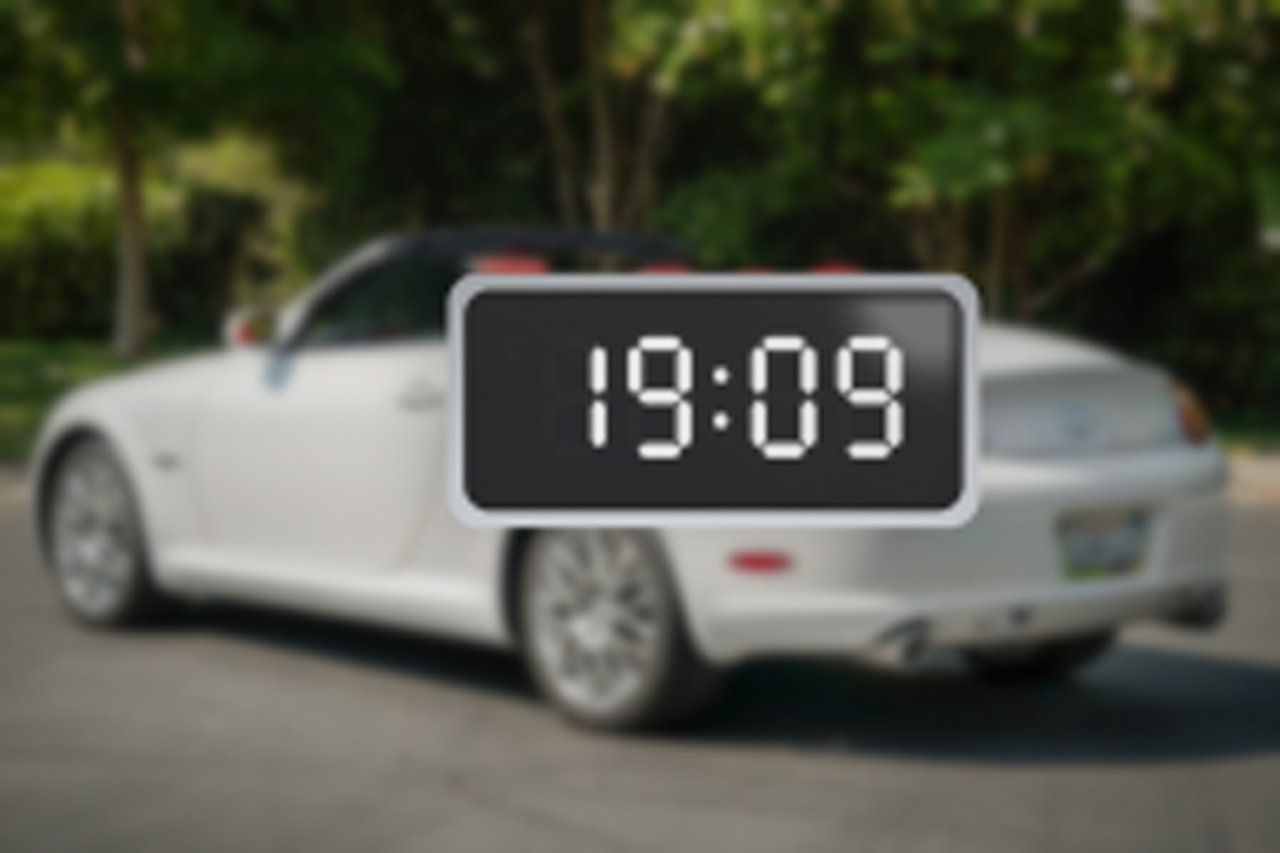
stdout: h=19 m=9
